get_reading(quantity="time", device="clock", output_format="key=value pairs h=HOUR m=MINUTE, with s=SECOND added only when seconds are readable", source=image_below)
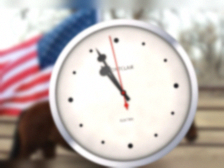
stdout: h=10 m=55 s=59
